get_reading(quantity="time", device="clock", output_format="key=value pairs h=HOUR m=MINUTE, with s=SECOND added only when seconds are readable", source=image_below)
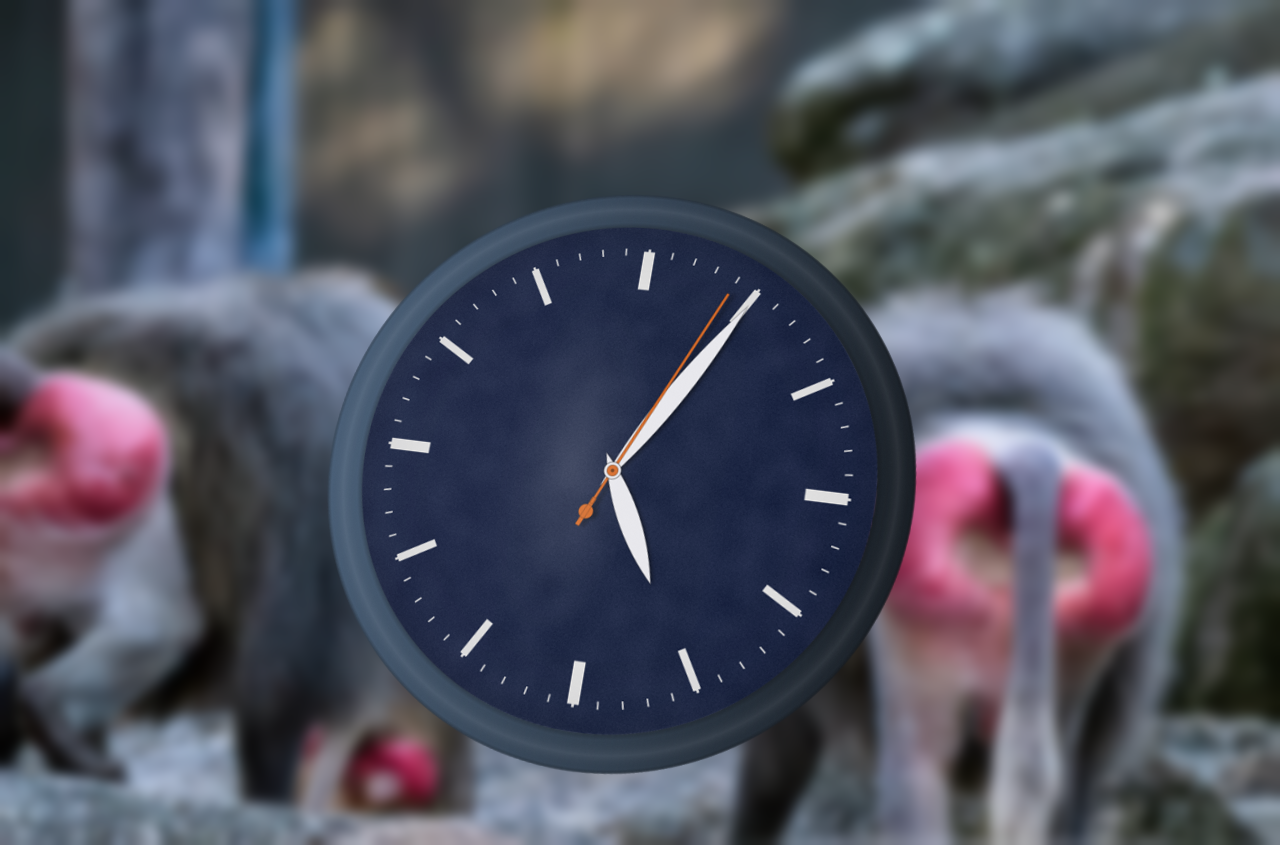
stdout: h=5 m=5 s=4
